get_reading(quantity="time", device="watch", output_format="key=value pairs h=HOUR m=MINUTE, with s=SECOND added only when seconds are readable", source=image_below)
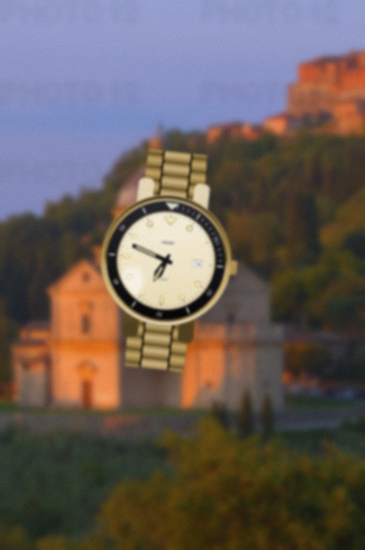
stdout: h=6 m=48
